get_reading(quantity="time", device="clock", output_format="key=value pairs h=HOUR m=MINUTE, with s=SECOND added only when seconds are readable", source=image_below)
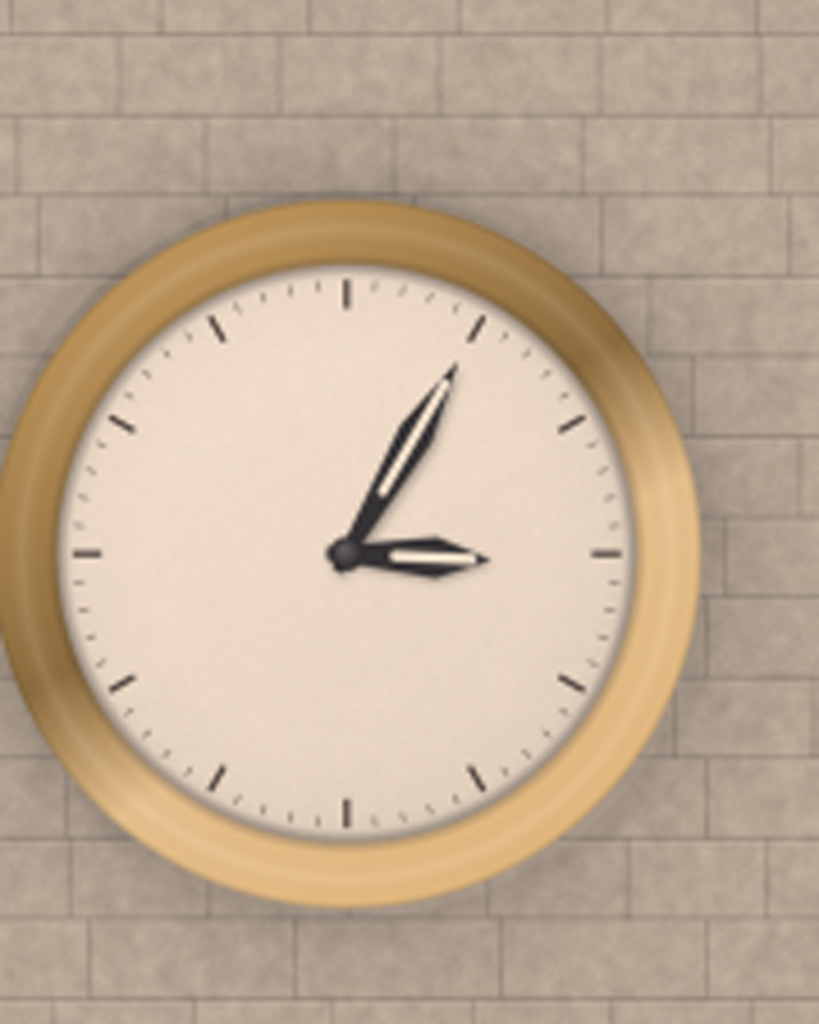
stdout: h=3 m=5
